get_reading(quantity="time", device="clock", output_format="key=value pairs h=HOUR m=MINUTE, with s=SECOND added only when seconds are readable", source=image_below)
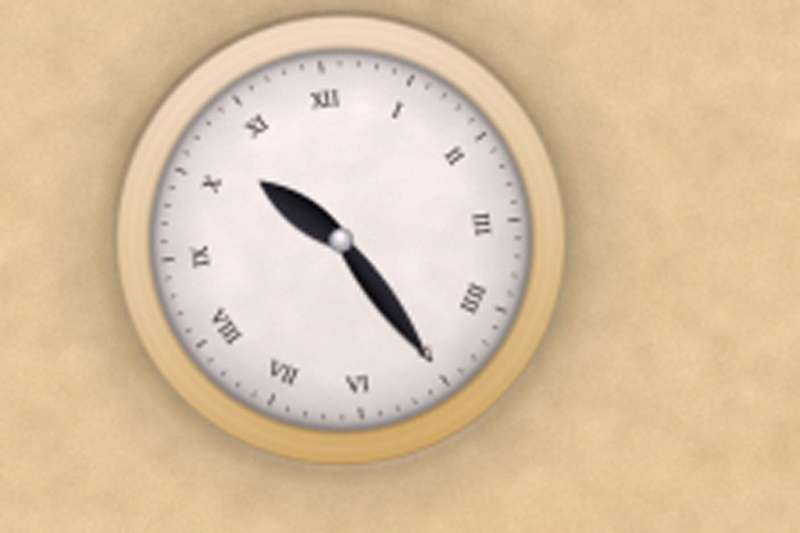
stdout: h=10 m=25
